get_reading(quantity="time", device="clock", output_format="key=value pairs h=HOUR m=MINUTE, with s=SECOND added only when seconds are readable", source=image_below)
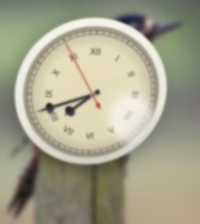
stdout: h=7 m=41 s=55
